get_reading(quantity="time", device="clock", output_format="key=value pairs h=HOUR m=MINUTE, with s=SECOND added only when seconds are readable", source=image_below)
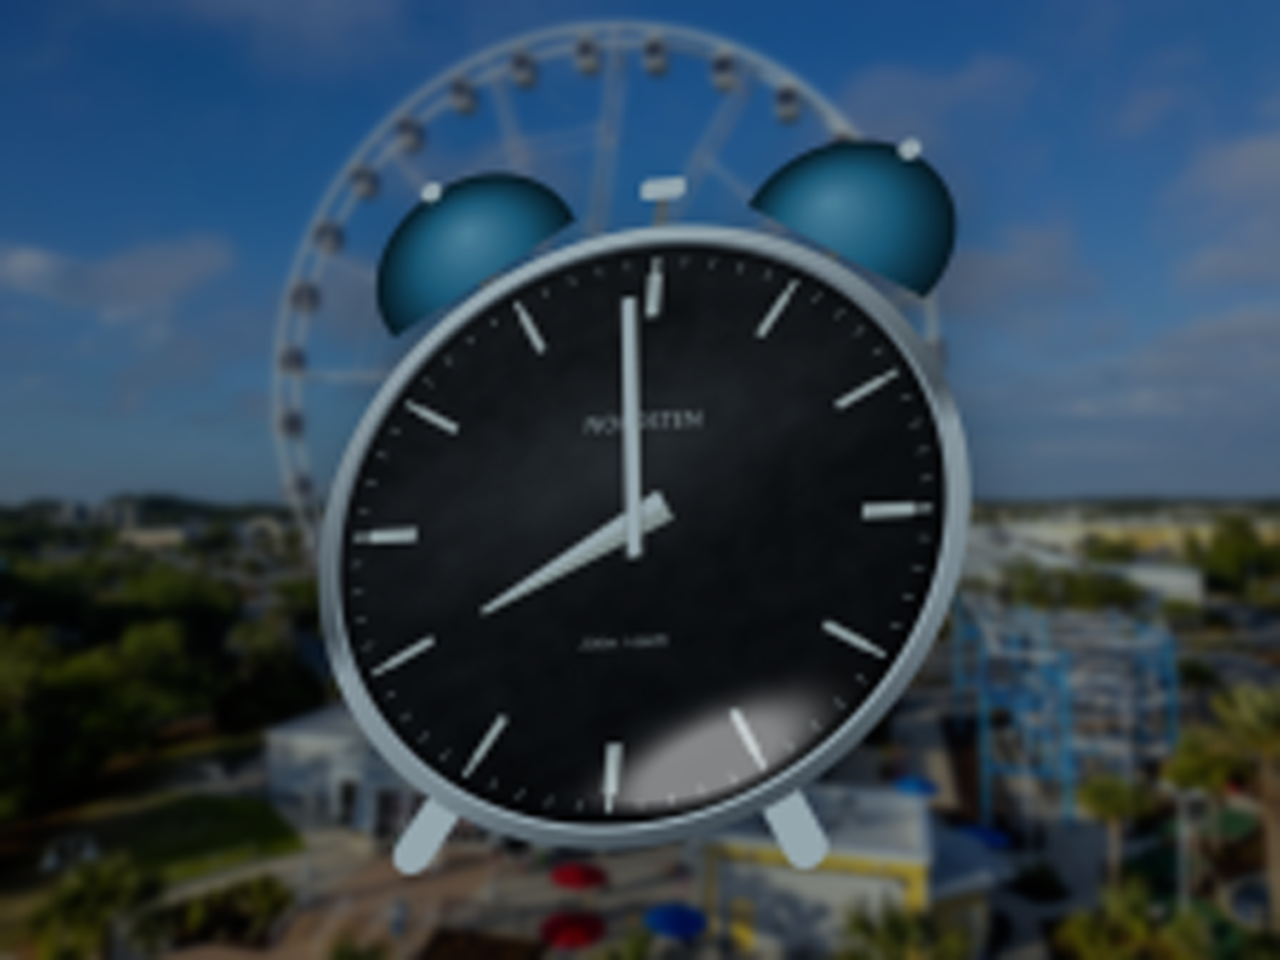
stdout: h=7 m=59
